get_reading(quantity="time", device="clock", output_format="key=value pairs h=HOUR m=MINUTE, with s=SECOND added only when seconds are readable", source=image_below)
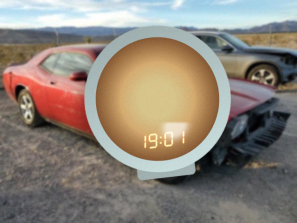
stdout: h=19 m=1
